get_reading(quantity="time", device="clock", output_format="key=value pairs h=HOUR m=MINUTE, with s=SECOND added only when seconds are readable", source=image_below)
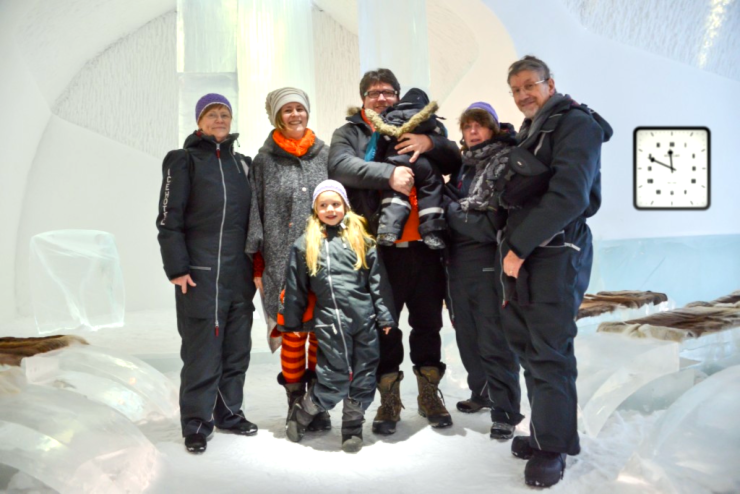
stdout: h=11 m=49
